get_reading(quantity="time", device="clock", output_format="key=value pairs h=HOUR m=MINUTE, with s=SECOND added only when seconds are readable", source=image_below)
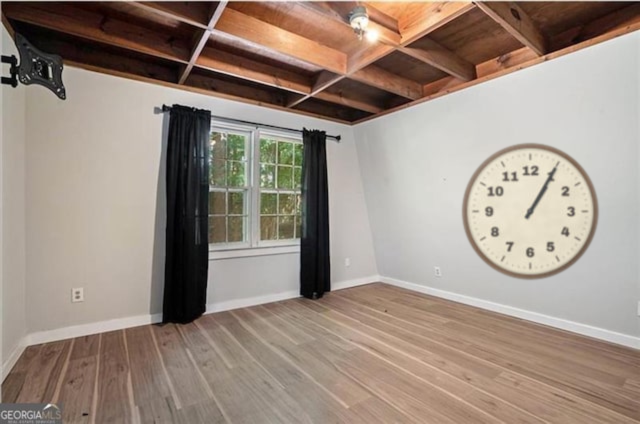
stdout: h=1 m=5
